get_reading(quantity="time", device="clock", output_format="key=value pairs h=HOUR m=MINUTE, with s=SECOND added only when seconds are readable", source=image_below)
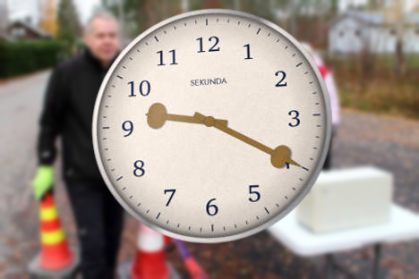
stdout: h=9 m=20
